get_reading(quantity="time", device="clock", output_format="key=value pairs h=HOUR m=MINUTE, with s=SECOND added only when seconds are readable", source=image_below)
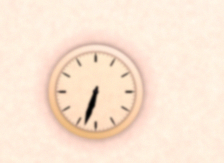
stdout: h=6 m=33
